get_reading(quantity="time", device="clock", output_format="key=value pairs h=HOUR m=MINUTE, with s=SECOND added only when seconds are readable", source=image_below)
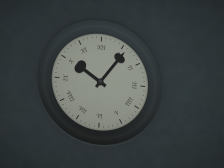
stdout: h=10 m=6
